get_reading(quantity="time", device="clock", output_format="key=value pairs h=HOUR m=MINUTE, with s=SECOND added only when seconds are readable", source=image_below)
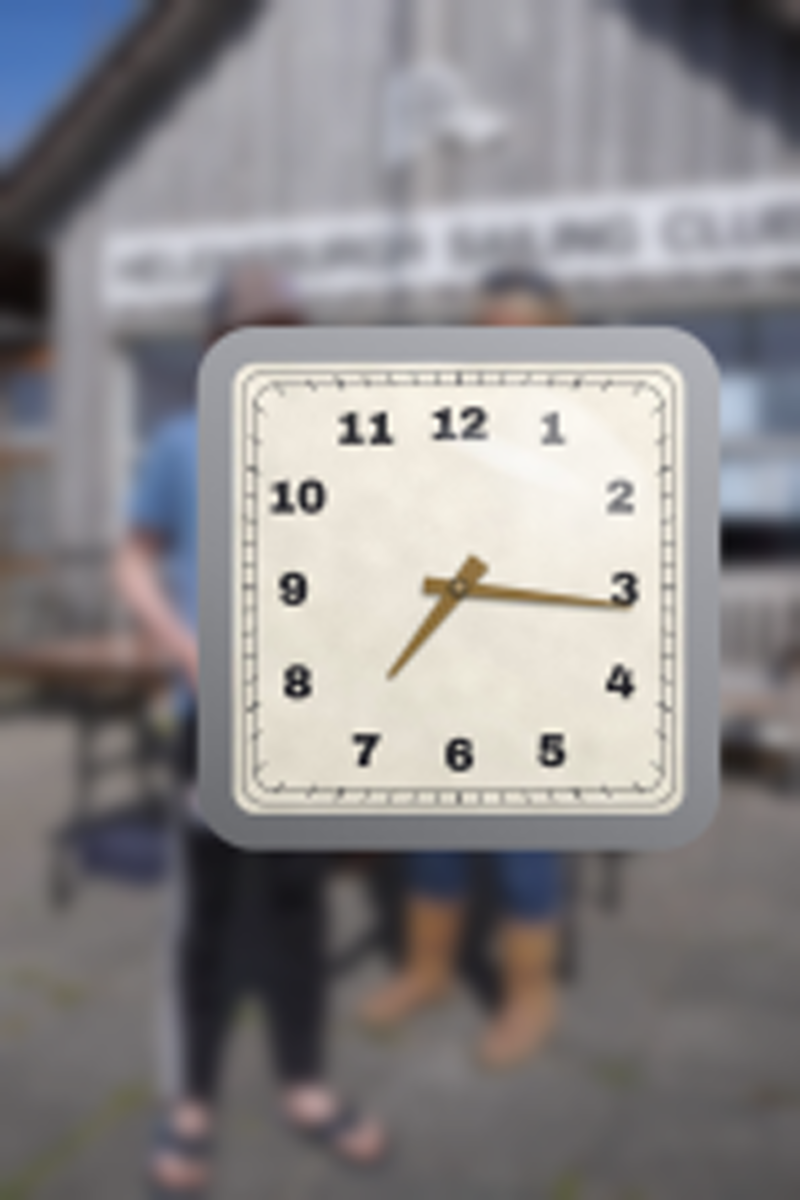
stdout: h=7 m=16
